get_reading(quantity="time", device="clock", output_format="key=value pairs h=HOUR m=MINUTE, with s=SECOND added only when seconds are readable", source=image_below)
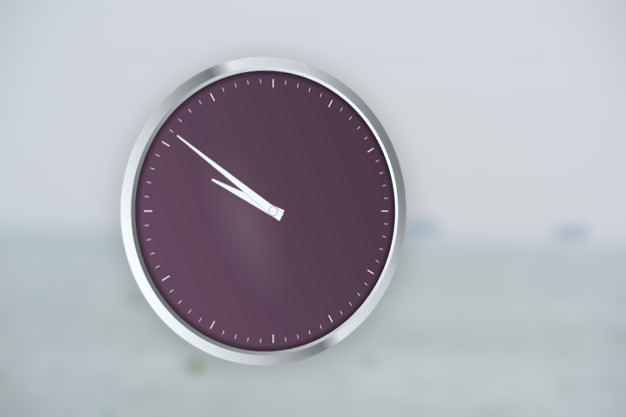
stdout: h=9 m=51
